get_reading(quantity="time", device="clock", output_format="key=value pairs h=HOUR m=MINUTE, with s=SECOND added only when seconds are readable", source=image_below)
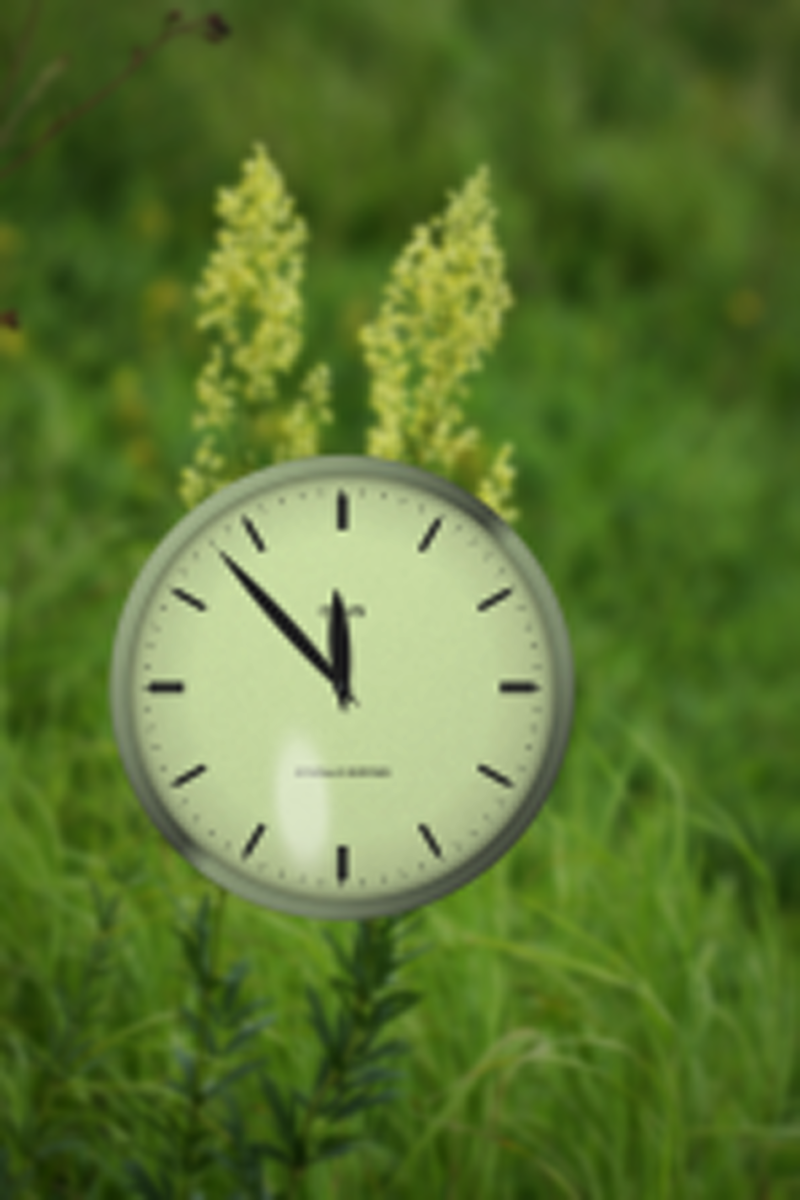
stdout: h=11 m=53
